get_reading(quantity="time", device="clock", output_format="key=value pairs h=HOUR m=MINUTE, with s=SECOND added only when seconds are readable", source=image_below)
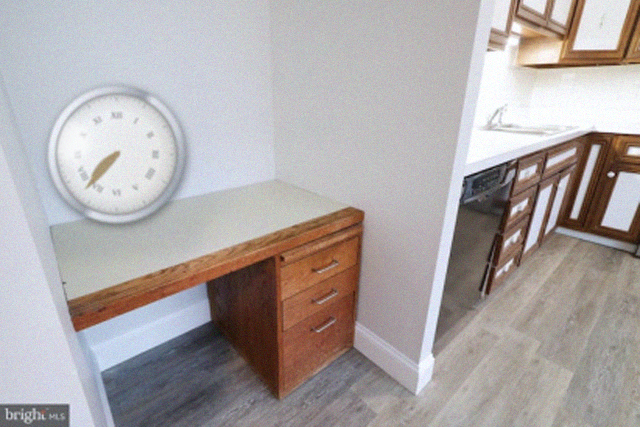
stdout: h=7 m=37
